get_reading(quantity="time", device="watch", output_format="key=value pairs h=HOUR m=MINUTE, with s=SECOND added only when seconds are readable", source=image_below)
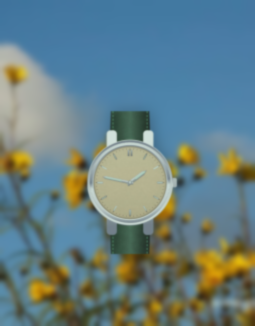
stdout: h=1 m=47
